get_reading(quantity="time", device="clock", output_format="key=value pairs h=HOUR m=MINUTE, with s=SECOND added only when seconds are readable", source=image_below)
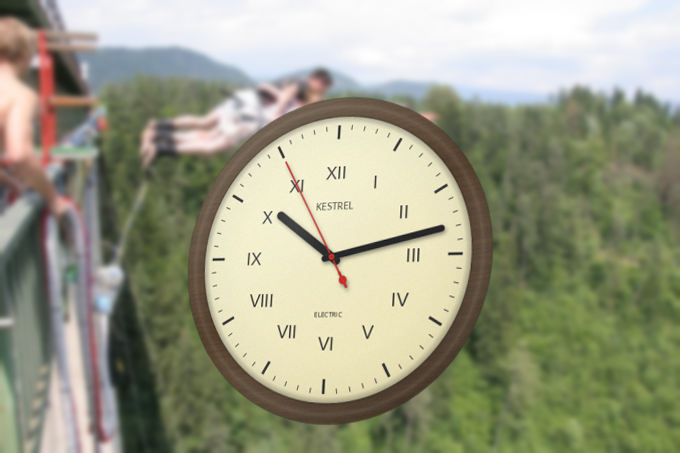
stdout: h=10 m=12 s=55
